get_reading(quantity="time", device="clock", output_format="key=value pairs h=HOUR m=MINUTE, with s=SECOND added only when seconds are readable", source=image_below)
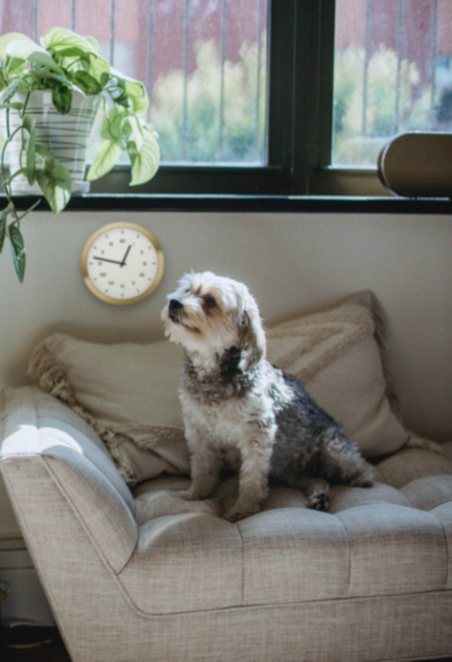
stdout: h=12 m=47
